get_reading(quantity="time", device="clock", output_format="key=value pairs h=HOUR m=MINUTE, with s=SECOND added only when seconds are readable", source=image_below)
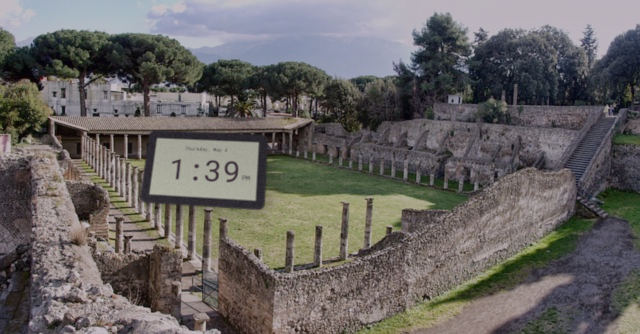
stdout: h=1 m=39
